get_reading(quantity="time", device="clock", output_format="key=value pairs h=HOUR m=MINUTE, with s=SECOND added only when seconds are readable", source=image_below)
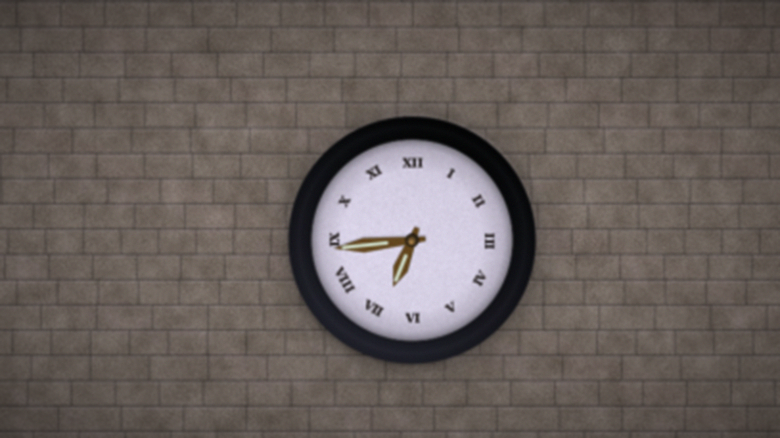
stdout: h=6 m=44
